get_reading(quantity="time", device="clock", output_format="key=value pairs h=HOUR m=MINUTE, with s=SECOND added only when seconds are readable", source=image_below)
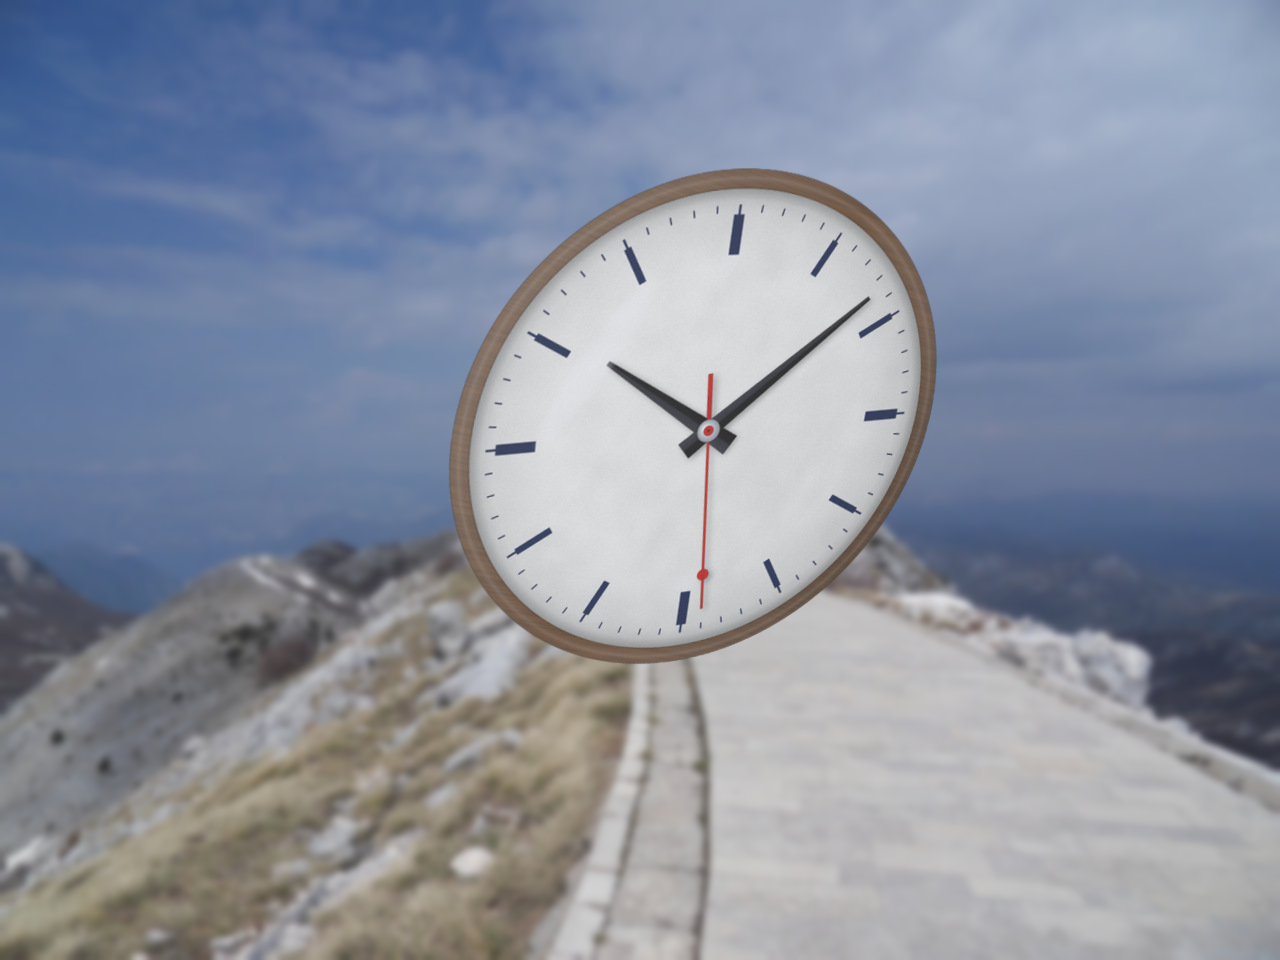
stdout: h=10 m=8 s=29
